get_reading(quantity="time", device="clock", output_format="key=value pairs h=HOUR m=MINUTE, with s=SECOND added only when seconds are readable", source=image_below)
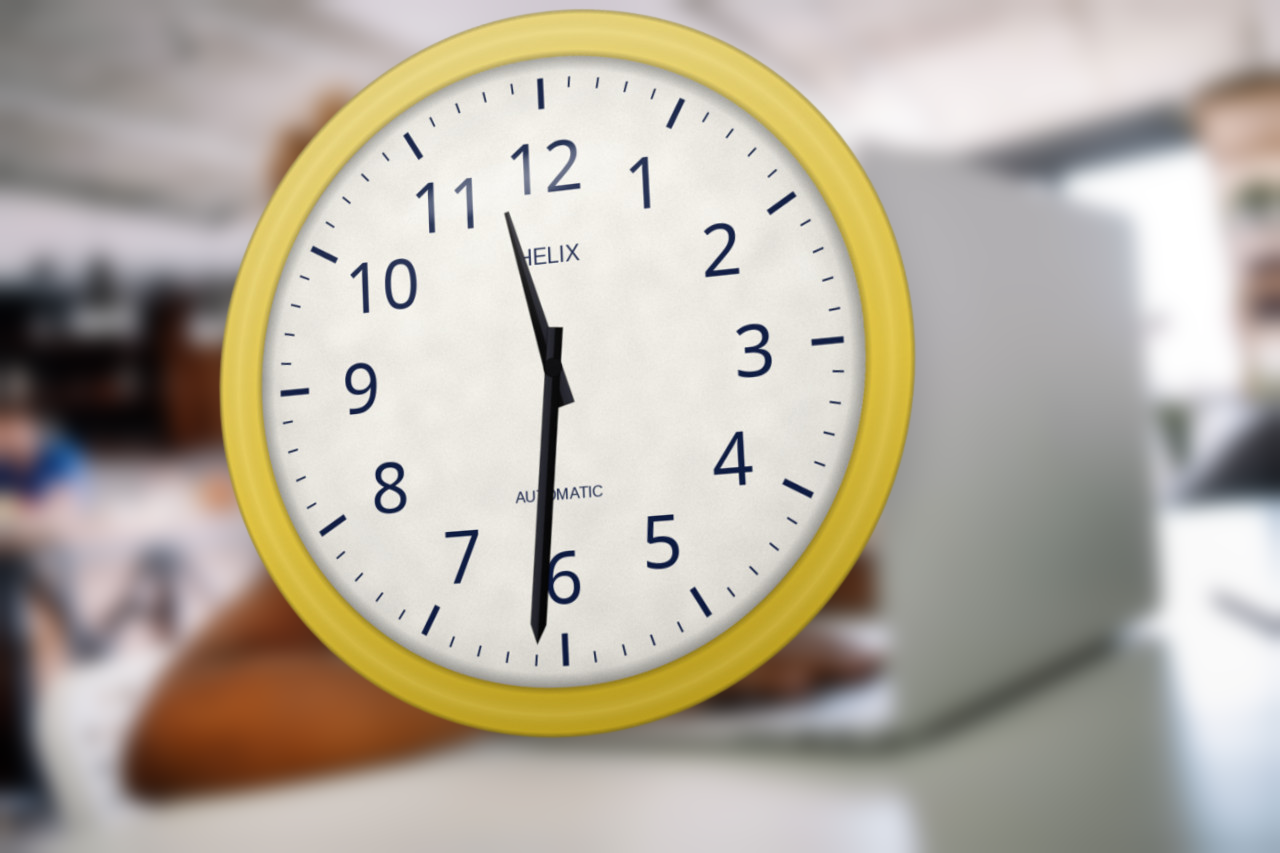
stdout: h=11 m=31
